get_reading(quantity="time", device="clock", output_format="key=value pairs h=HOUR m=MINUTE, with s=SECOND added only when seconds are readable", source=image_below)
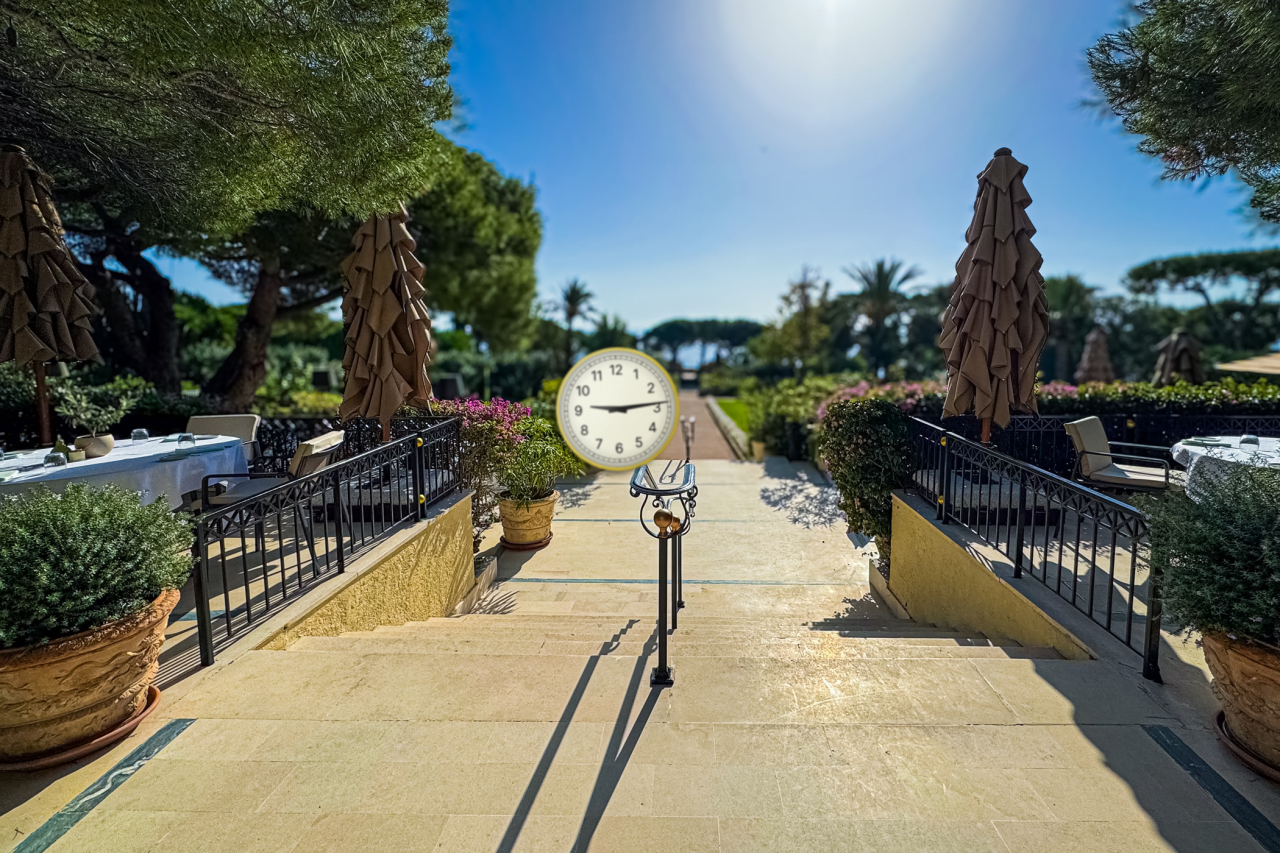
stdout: h=9 m=14
